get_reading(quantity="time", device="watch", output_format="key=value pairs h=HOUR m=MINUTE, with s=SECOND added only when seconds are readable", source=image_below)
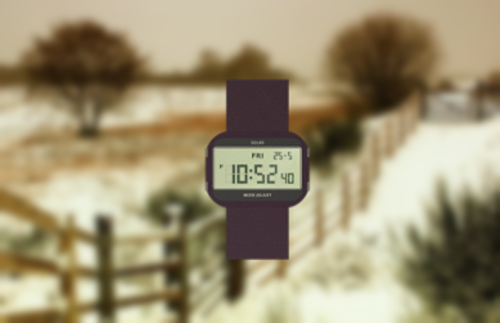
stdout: h=10 m=52 s=40
